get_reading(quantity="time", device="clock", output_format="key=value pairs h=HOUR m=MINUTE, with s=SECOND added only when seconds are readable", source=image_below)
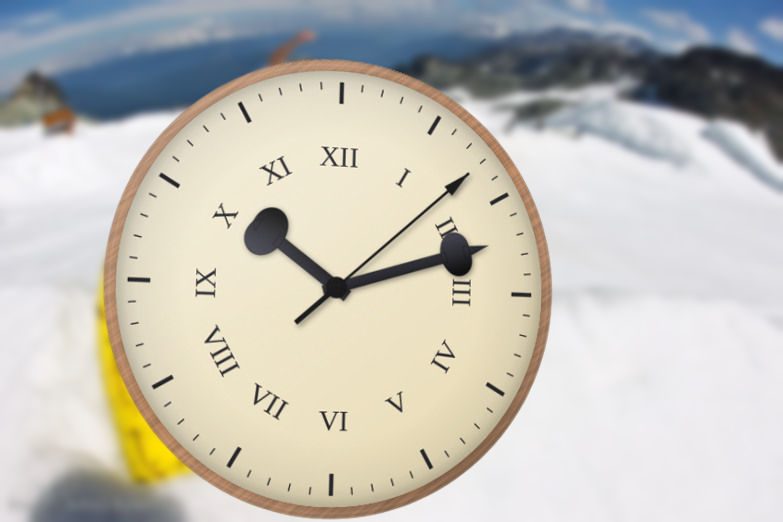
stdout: h=10 m=12 s=8
